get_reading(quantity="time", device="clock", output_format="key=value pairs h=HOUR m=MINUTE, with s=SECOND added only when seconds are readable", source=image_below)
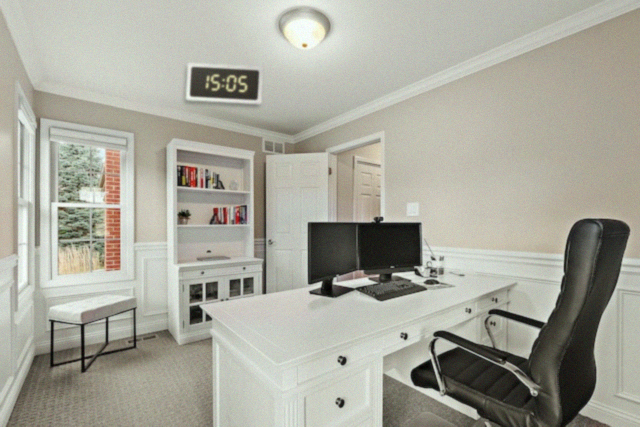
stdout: h=15 m=5
